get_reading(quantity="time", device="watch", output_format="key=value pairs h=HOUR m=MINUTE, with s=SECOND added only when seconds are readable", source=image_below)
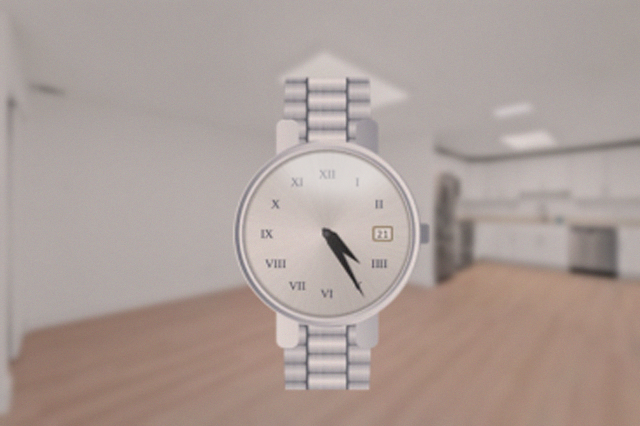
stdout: h=4 m=25
